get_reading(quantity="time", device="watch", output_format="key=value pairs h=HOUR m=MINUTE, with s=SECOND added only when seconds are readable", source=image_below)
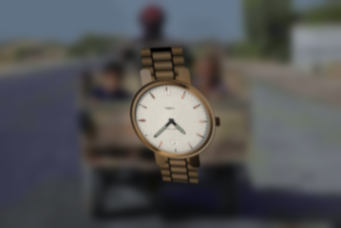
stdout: h=4 m=38
